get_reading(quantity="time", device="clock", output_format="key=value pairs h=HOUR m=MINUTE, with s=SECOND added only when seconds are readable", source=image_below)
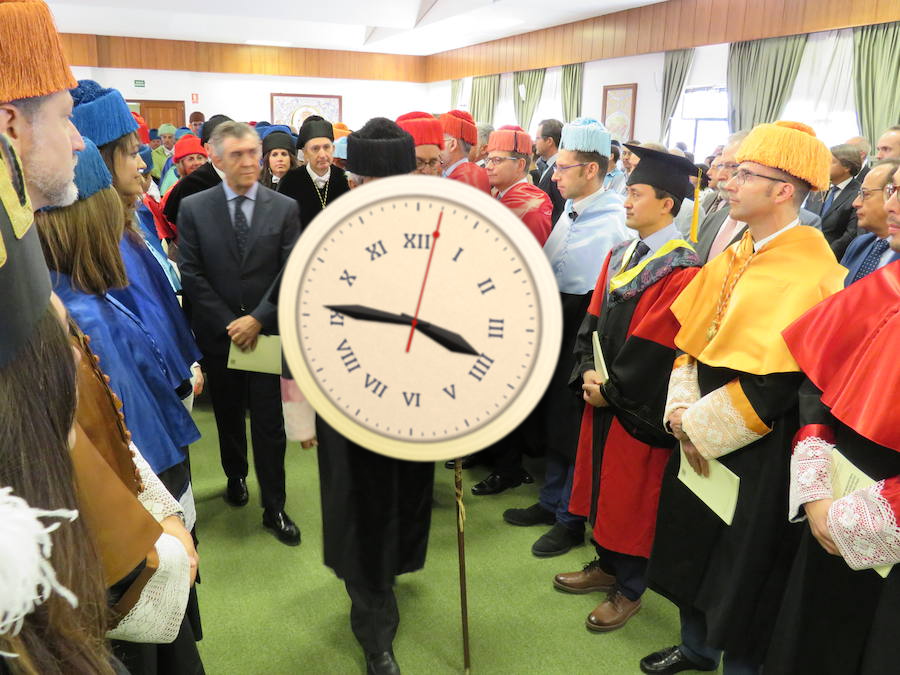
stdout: h=3 m=46 s=2
